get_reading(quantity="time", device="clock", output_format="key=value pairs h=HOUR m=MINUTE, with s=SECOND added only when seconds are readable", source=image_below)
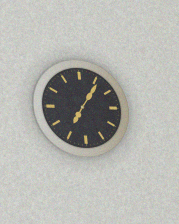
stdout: h=7 m=6
